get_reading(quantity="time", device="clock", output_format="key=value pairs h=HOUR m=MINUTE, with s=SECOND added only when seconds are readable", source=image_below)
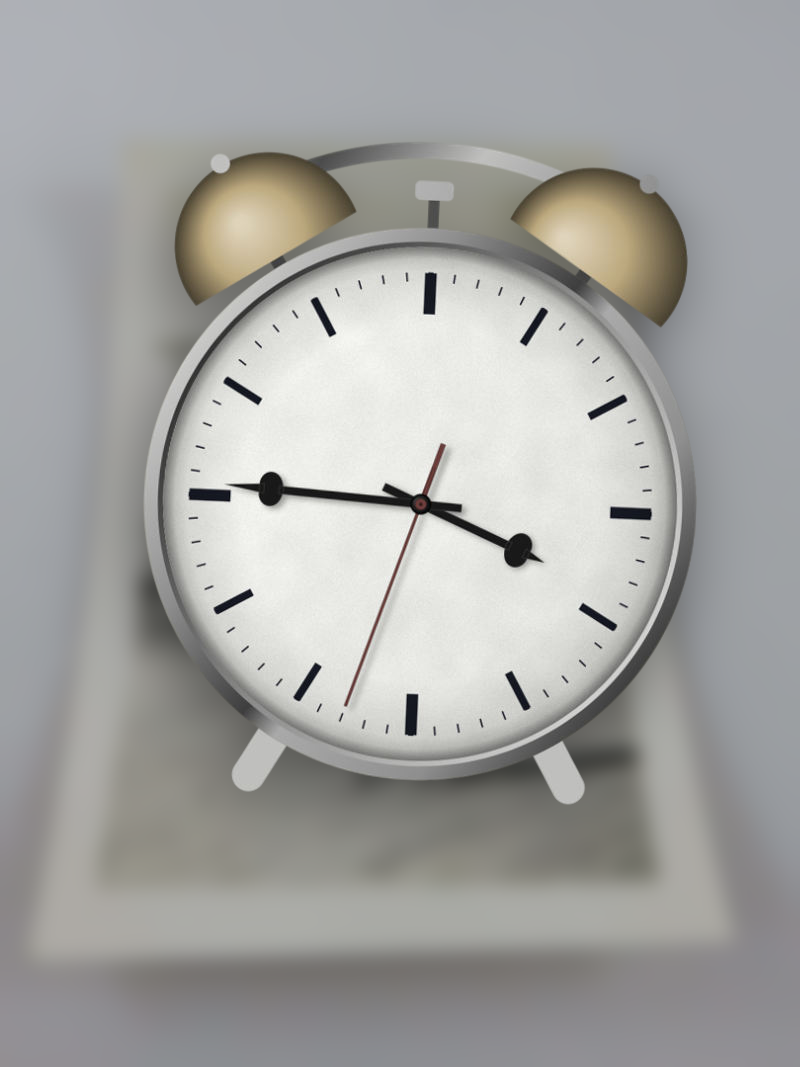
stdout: h=3 m=45 s=33
